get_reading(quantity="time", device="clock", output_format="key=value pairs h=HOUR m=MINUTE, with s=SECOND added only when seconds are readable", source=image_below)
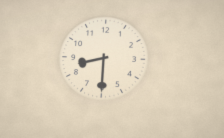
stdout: h=8 m=30
